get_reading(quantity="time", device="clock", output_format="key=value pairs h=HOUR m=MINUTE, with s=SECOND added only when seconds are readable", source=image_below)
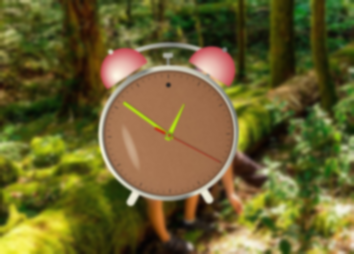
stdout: h=12 m=51 s=20
